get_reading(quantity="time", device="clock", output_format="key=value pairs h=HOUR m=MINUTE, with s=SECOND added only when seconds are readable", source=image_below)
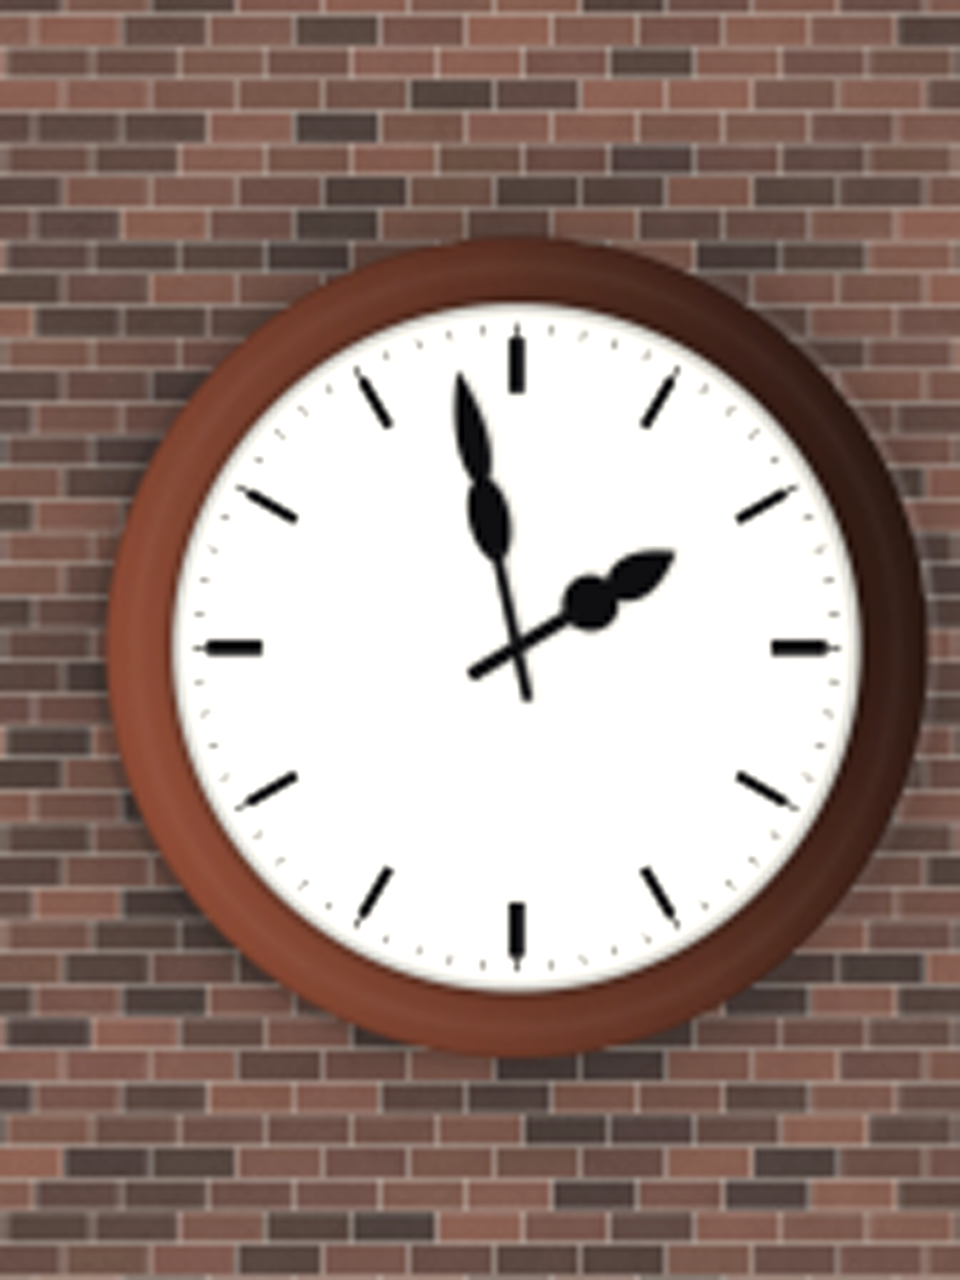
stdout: h=1 m=58
